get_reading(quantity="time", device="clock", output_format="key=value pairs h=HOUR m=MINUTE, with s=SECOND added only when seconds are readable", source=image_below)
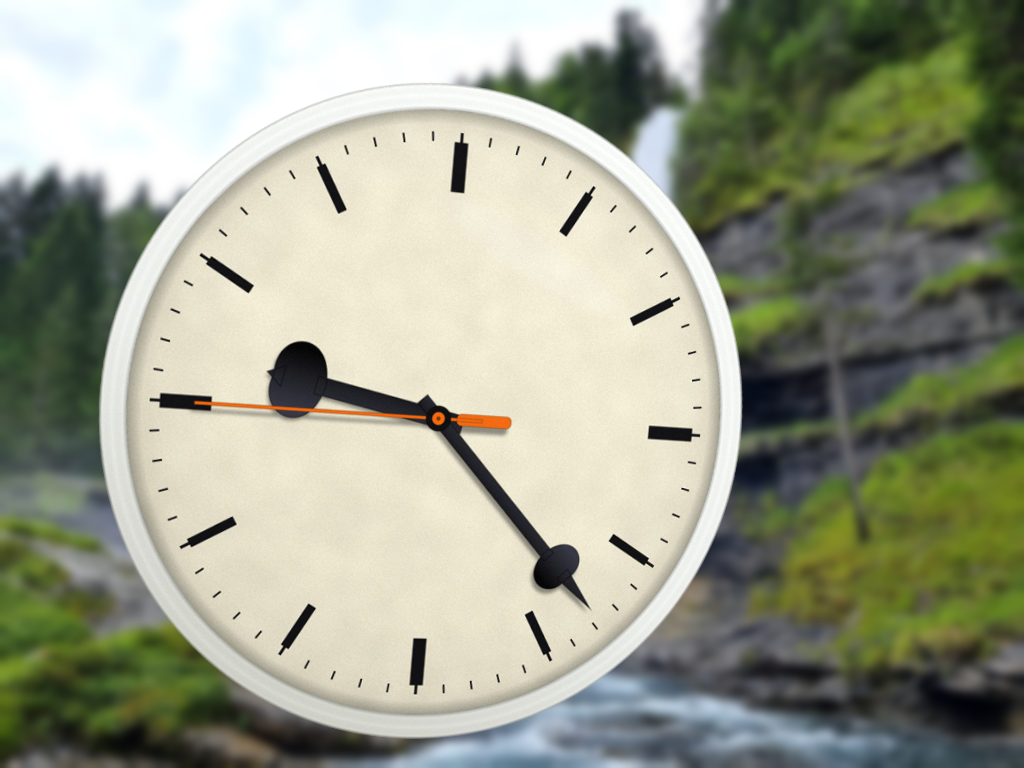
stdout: h=9 m=22 s=45
